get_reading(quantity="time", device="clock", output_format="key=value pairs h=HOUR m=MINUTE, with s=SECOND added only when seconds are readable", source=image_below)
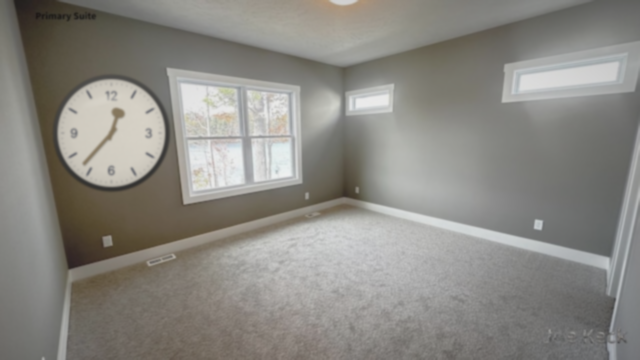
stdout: h=12 m=37
